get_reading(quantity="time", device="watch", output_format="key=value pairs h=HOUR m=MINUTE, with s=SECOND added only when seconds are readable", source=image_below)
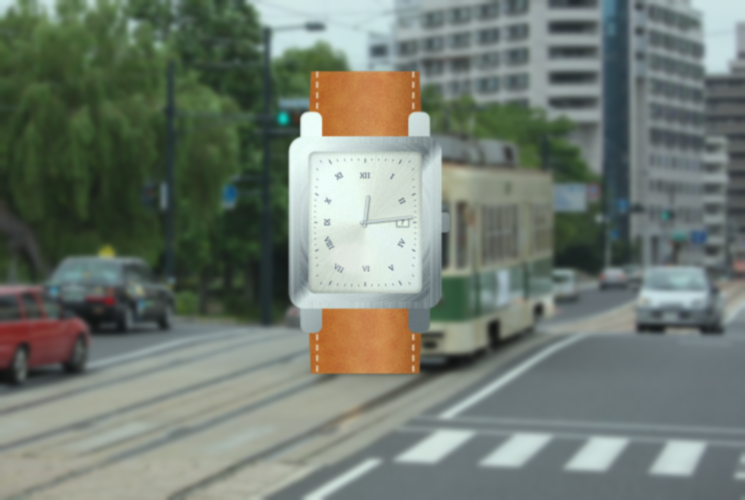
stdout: h=12 m=14
